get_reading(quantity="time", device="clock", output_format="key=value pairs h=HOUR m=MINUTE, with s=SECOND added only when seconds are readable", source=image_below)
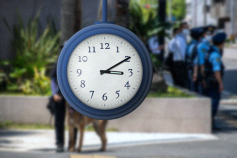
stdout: h=3 m=10
